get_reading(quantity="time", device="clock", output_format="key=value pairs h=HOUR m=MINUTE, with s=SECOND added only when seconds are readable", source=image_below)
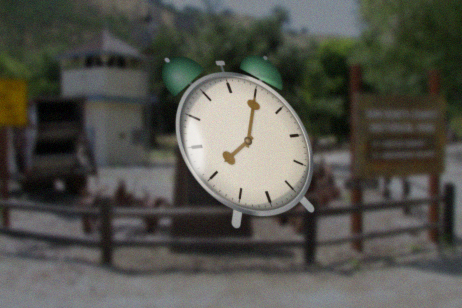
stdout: h=8 m=5
